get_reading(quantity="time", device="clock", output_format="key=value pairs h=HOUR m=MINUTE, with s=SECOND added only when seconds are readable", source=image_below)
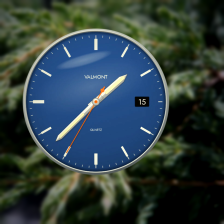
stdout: h=1 m=37 s=35
